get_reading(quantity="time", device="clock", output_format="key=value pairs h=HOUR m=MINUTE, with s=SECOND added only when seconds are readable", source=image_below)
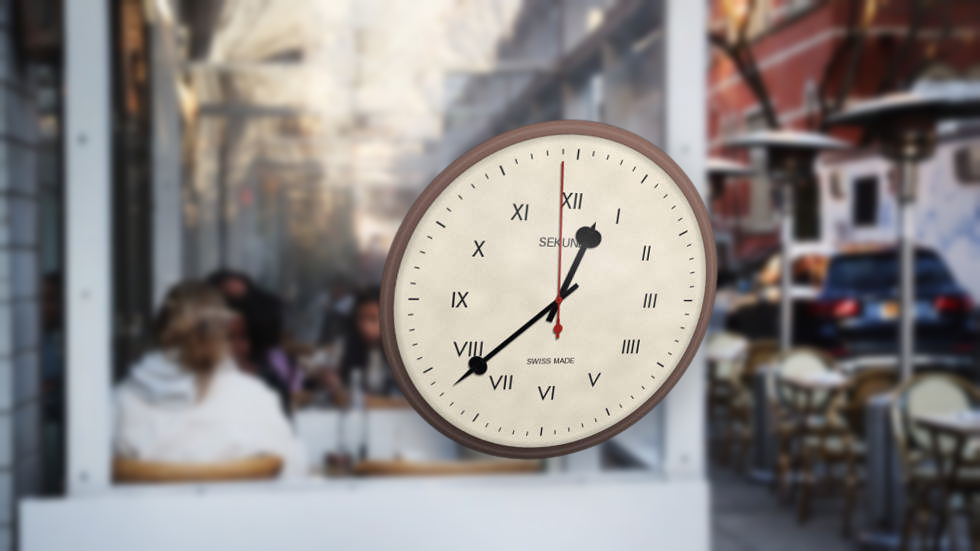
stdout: h=12 m=37 s=59
